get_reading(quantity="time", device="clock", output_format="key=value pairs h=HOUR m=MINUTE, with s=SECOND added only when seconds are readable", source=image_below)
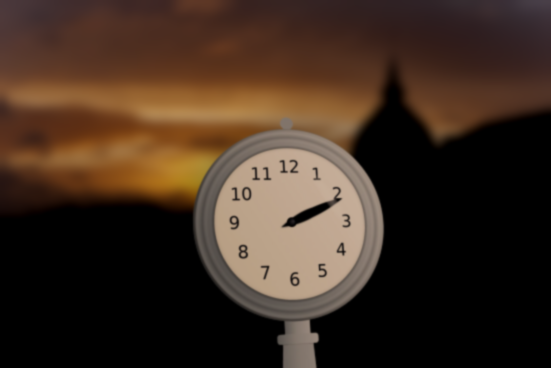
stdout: h=2 m=11
